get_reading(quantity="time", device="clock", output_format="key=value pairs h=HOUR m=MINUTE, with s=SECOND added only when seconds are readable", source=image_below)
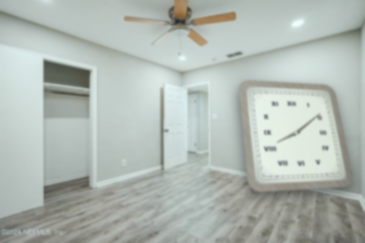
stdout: h=8 m=9
